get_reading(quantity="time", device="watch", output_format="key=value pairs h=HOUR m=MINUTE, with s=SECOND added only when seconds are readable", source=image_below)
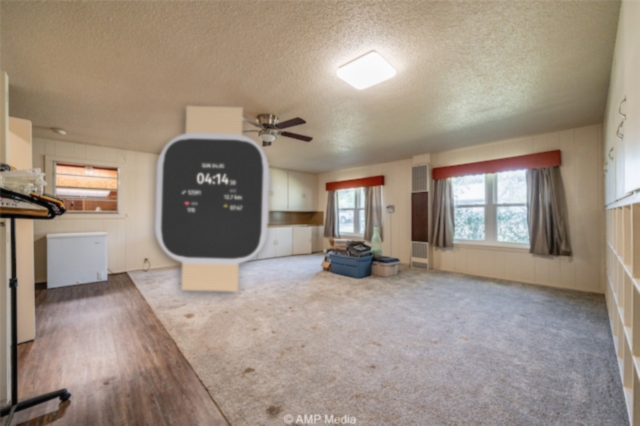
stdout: h=4 m=14
